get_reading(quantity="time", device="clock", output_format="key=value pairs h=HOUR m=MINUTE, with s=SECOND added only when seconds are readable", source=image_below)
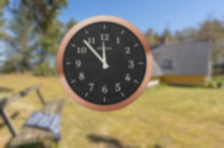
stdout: h=11 m=53
